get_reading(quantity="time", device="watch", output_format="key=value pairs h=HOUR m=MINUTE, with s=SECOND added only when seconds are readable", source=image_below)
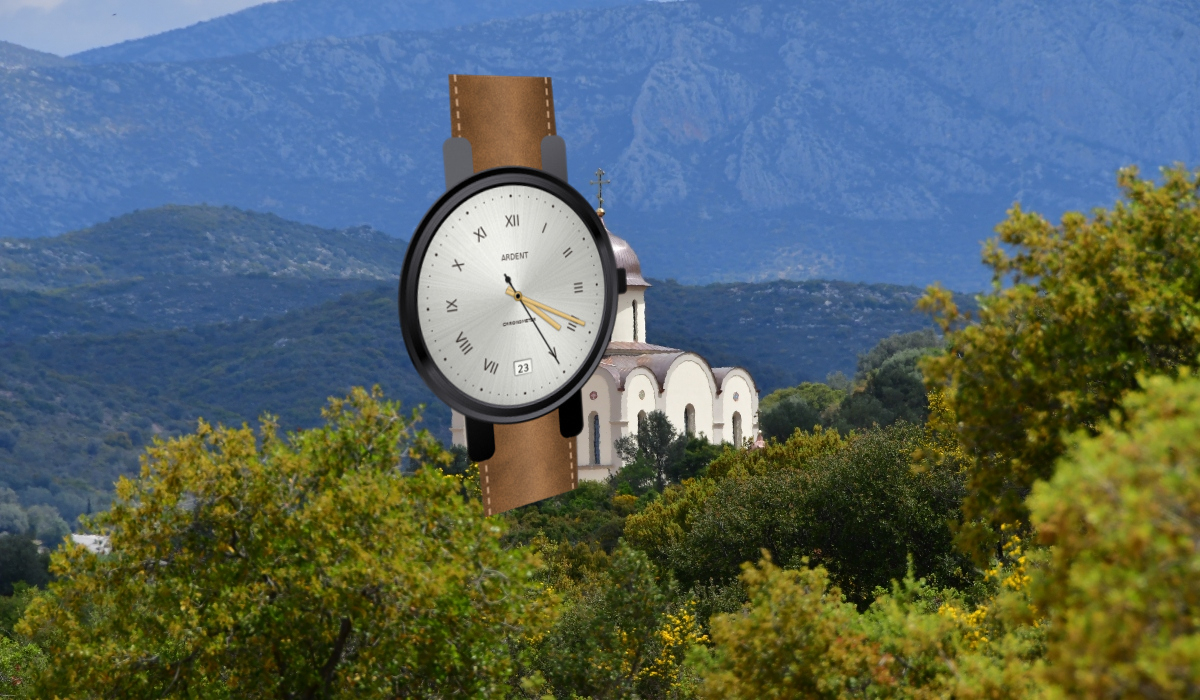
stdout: h=4 m=19 s=25
